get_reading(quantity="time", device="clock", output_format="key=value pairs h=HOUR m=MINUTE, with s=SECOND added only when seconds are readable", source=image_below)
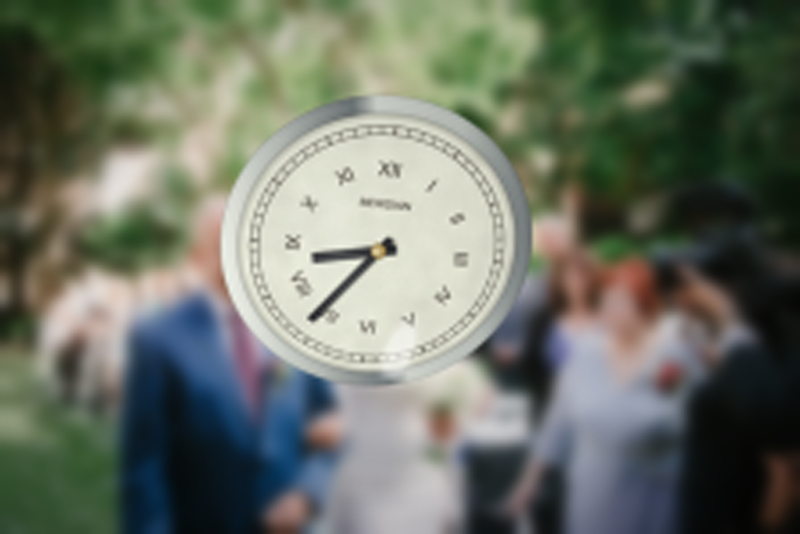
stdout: h=8 m=36
